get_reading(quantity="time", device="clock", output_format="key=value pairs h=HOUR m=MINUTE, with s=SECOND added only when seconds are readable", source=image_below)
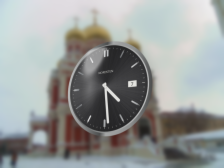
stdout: h=4 m=29
